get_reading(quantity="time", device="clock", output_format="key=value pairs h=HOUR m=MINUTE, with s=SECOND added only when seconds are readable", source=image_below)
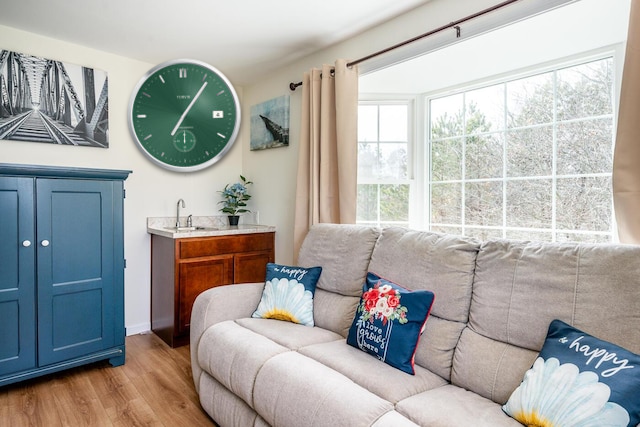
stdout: h=7 m=6
